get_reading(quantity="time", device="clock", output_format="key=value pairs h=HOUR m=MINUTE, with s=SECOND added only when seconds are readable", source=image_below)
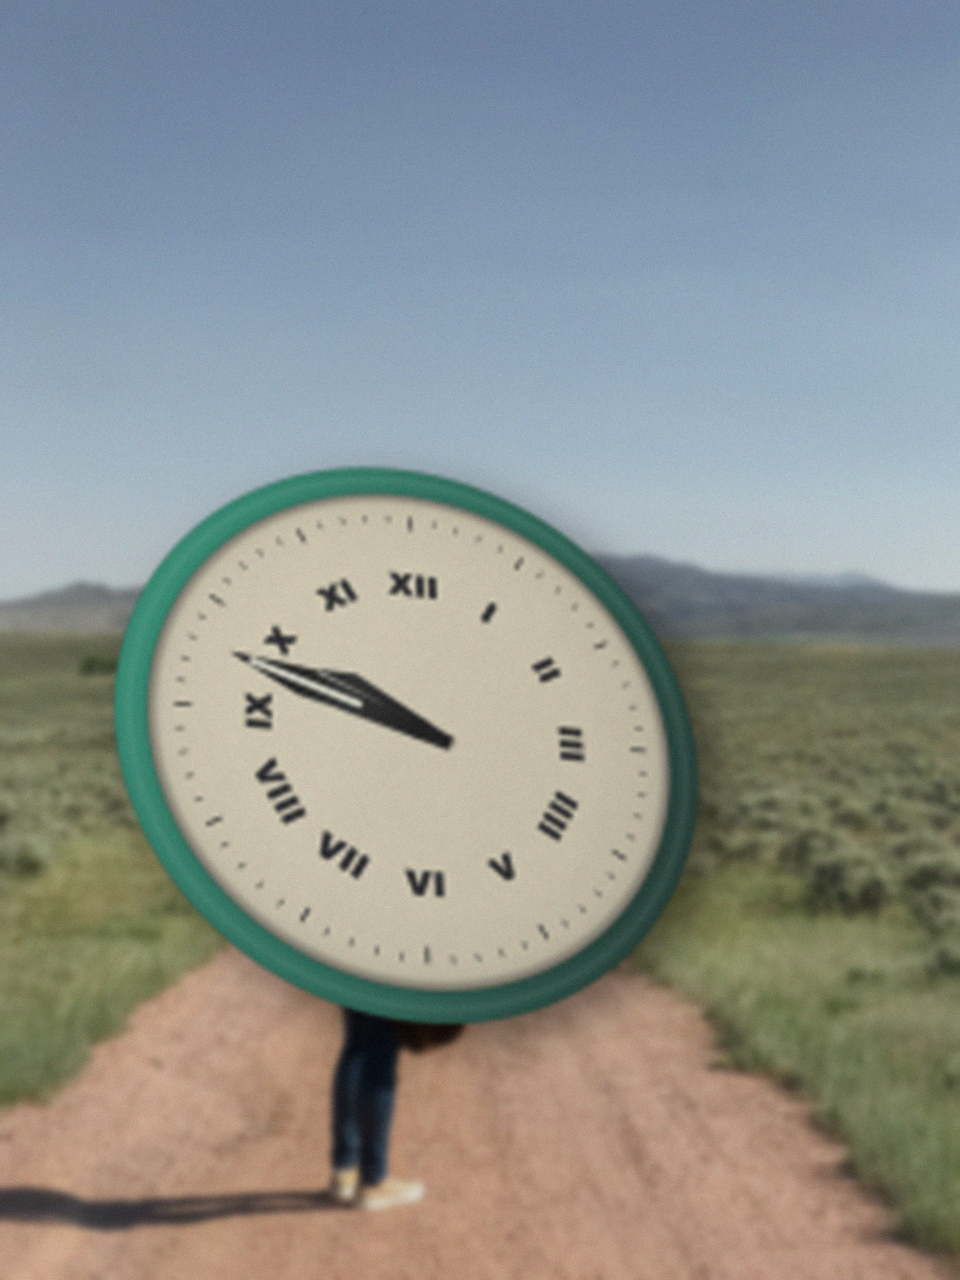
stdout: h=9 m=48
